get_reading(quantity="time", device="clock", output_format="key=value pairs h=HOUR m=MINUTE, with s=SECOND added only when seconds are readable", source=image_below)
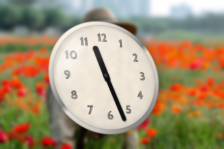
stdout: h=11 m=27
